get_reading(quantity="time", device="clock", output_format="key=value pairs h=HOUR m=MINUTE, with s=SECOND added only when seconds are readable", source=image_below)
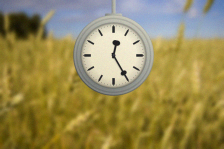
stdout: h=12 m=25
